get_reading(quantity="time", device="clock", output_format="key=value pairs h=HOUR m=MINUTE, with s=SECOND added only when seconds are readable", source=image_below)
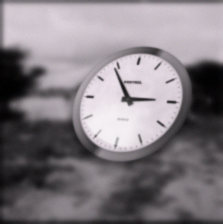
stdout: h=2 m=54
